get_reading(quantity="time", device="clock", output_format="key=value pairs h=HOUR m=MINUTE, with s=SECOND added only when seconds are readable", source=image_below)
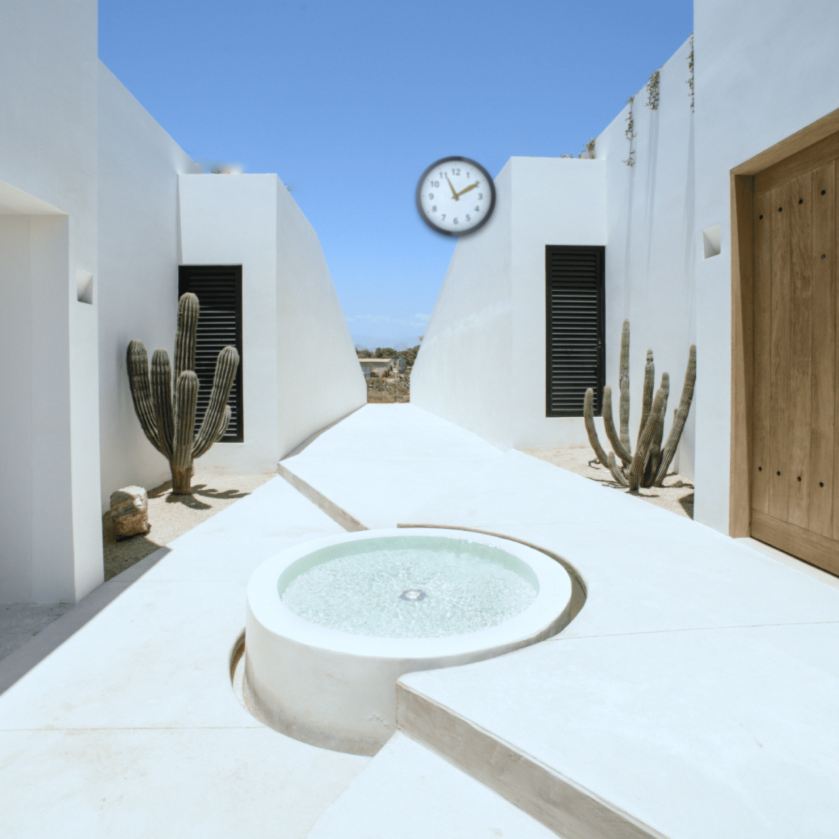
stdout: h=11 m=10
